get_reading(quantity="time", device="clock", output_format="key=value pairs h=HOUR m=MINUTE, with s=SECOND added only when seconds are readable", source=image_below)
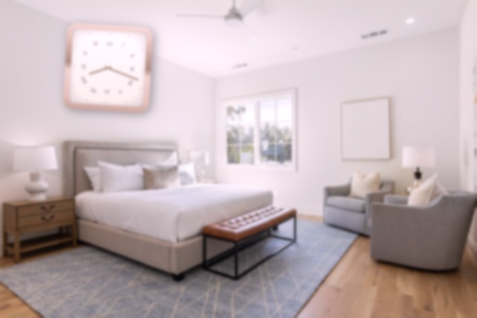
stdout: h=8 m=18
